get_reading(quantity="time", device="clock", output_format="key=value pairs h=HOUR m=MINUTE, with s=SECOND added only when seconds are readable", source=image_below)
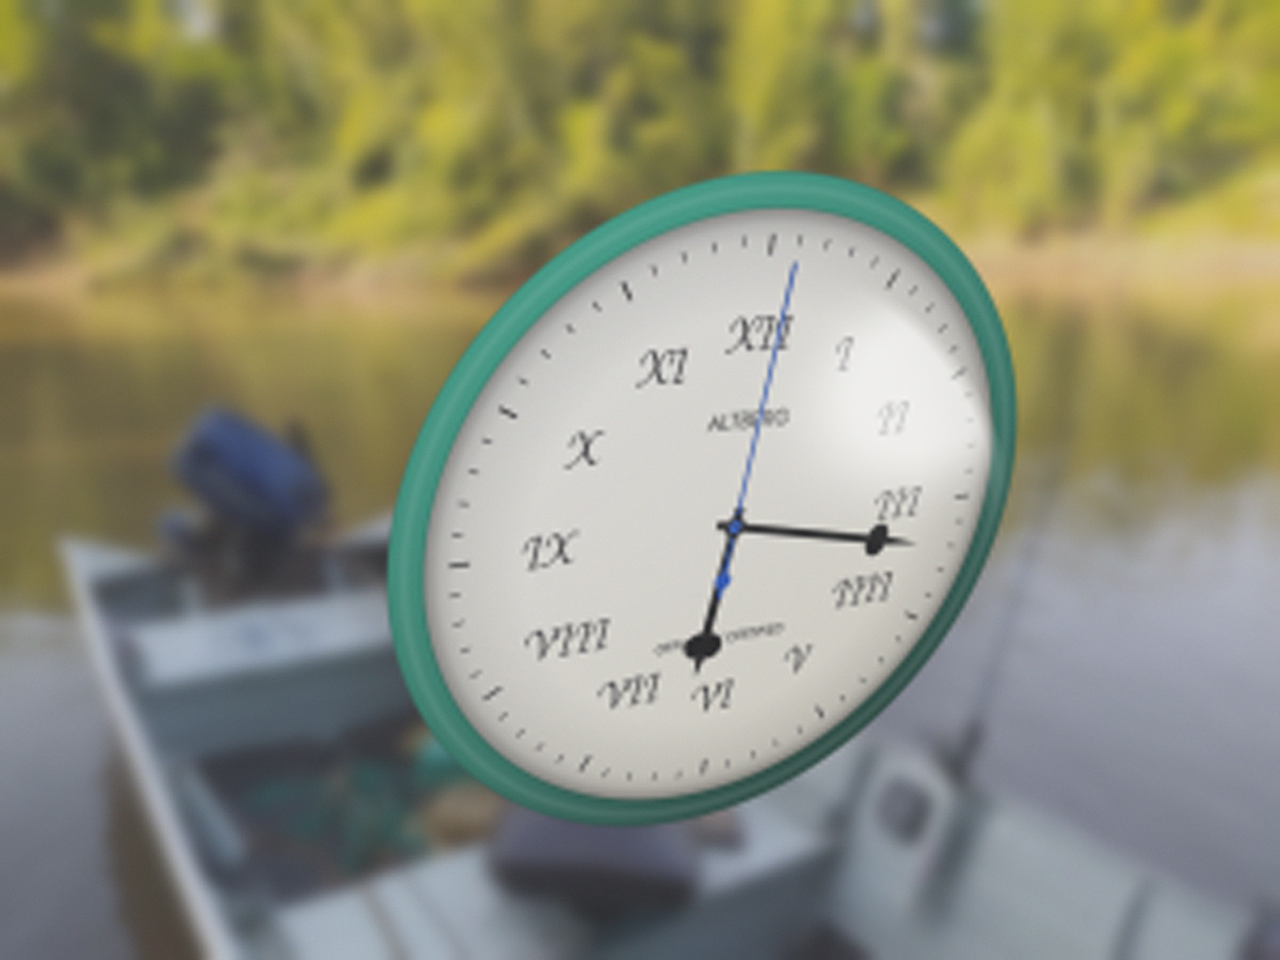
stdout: h=6 m=17 s=1
